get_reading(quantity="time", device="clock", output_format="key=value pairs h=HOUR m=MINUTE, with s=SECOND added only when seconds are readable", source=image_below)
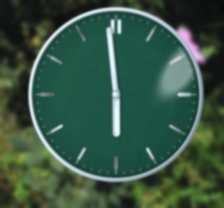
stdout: h=5 m=59
